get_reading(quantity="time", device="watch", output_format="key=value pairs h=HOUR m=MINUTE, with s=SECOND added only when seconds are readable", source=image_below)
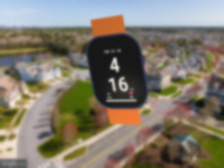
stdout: h=4 m=16
